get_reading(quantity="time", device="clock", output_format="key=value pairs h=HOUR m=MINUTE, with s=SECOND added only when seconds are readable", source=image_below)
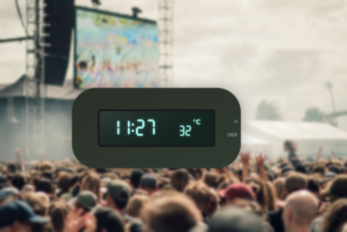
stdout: h=11 m=27
